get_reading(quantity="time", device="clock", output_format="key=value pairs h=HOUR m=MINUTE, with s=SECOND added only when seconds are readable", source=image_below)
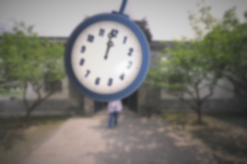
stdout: h=11 m=59
